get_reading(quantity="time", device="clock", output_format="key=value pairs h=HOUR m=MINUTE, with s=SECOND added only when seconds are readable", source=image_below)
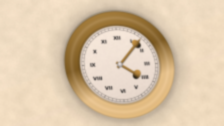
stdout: h=4 m=7
